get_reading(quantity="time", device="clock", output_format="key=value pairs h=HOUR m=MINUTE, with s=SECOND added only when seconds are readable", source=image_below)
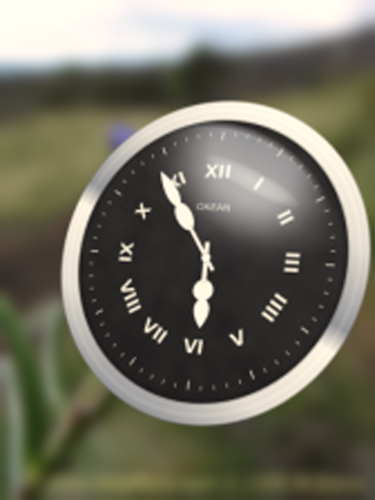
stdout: h=5 m=54
